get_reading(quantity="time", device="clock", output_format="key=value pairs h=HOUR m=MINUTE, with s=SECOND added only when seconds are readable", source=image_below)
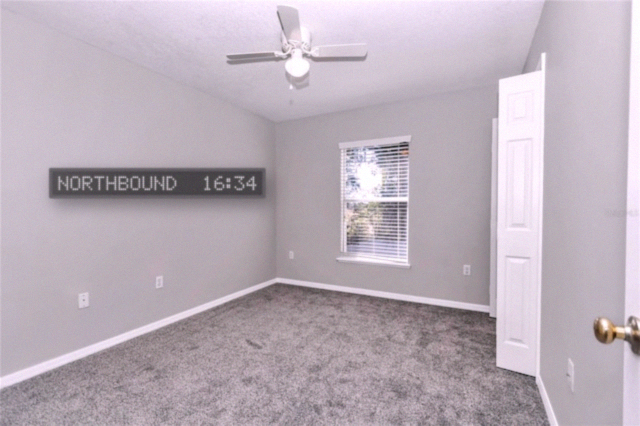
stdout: h=16 m=34
